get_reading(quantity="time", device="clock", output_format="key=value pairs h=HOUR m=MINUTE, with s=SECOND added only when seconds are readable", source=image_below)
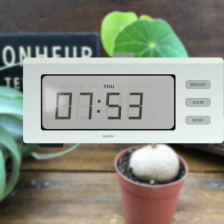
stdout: h=7 m=53
